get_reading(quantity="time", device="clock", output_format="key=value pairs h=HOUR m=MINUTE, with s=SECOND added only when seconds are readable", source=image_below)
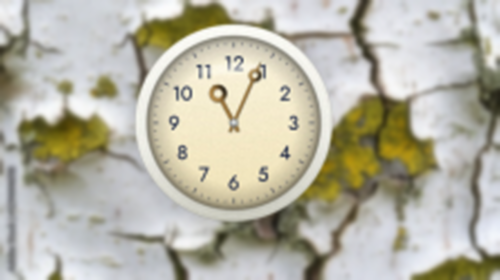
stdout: h=11 m=4
